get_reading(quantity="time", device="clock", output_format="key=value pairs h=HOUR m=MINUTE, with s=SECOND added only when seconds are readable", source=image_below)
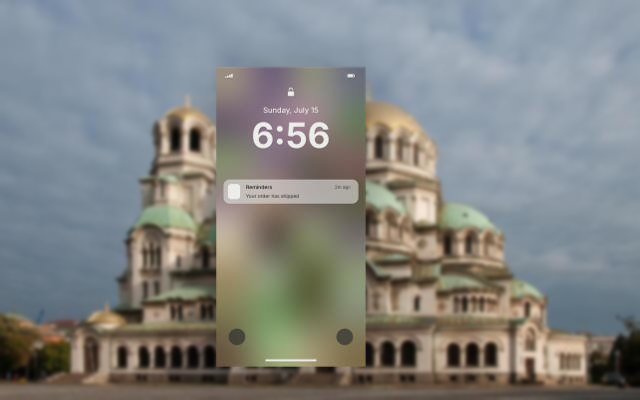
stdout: h=6 m=56
